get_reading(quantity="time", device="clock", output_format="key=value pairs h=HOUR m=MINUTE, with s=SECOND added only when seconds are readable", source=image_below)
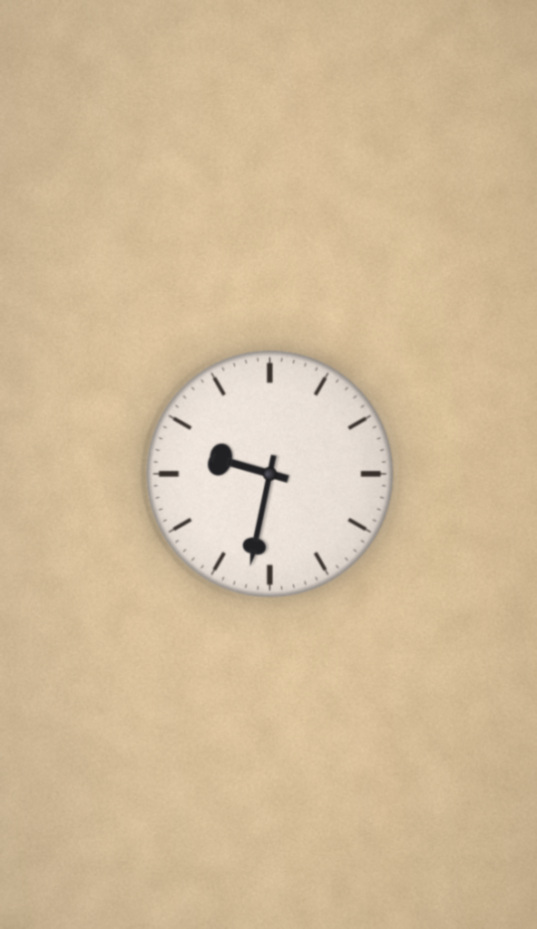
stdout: h=9 m=32
